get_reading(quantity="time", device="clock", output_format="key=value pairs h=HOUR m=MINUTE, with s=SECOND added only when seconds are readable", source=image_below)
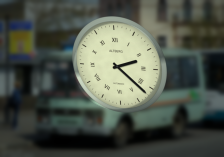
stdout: h=2 m=22
